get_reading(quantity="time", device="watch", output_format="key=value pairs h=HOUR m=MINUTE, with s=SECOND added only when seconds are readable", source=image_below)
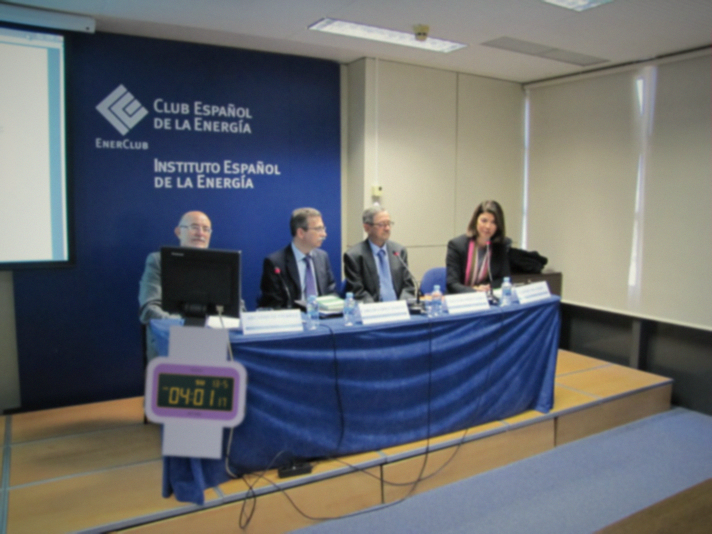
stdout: h=4 m=1
